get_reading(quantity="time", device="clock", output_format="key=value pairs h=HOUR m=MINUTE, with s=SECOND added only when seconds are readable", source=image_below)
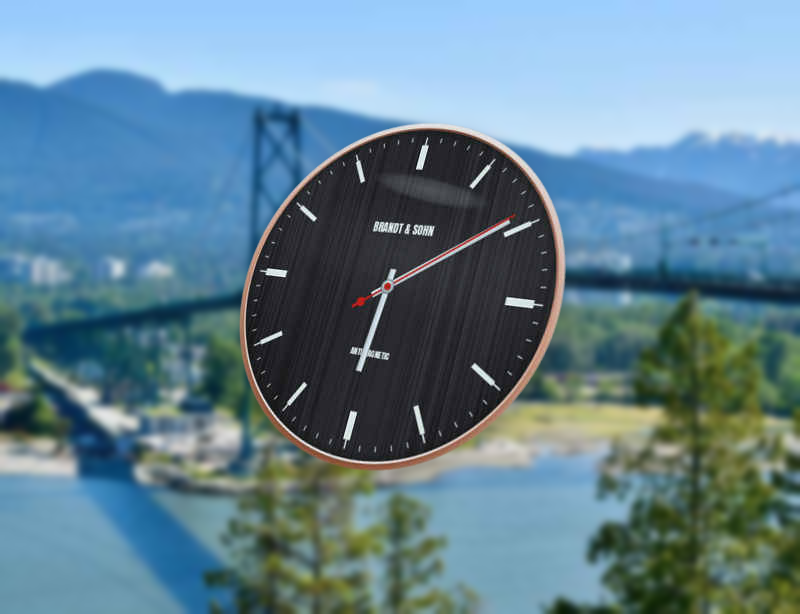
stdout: h=6 m=9 s=9
